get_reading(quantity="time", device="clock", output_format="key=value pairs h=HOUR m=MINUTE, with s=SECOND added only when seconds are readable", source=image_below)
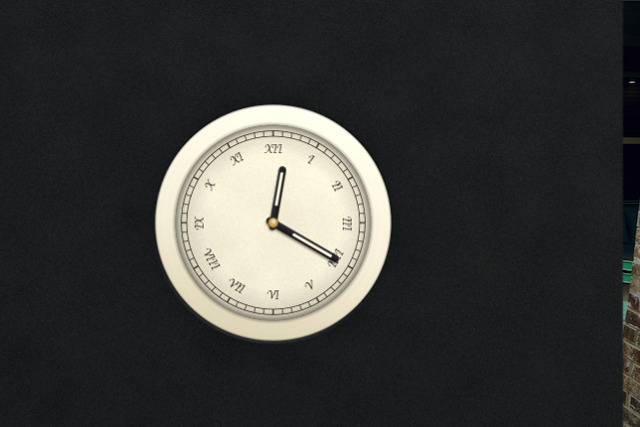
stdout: h=12 m=20
